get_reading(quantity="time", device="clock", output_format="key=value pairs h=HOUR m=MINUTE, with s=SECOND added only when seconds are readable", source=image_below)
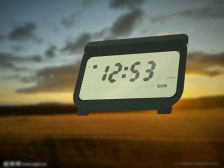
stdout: h=12 m=53
